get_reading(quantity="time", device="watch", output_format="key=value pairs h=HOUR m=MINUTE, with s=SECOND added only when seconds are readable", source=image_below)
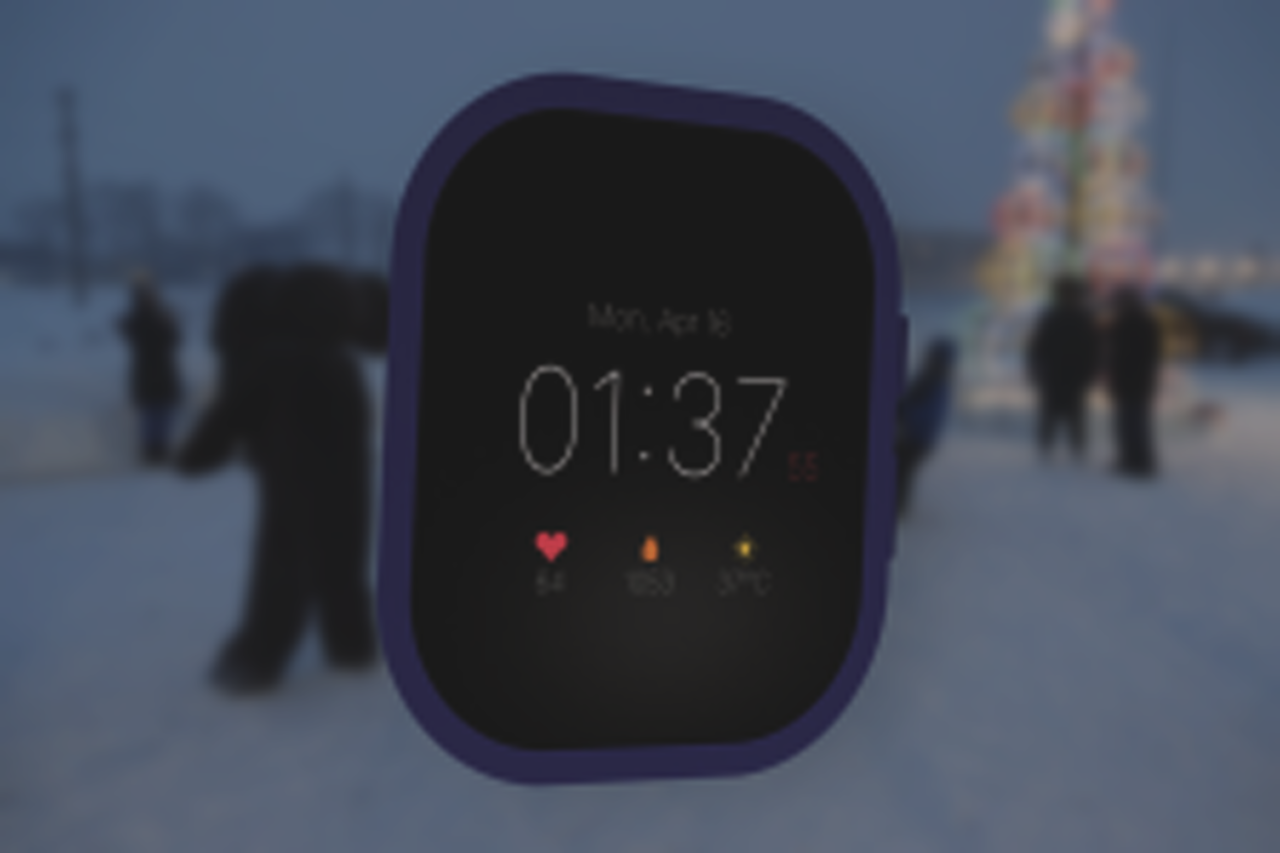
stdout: h=1 m=37
